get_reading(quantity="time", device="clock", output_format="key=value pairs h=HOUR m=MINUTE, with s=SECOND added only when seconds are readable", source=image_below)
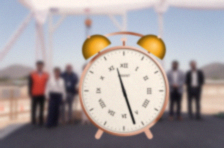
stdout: h=11 m=27
